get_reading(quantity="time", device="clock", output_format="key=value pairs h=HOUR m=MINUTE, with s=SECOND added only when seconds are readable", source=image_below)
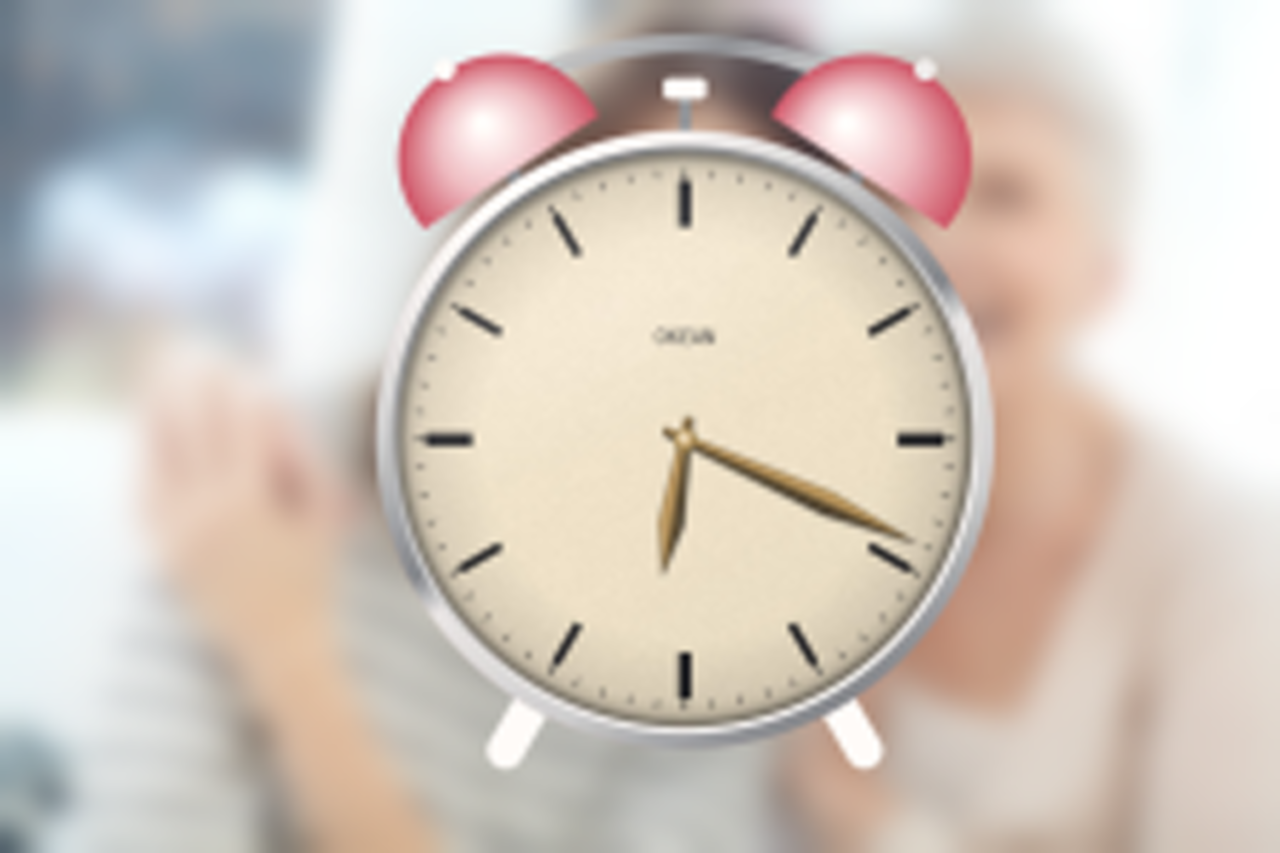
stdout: h=6 m=19
